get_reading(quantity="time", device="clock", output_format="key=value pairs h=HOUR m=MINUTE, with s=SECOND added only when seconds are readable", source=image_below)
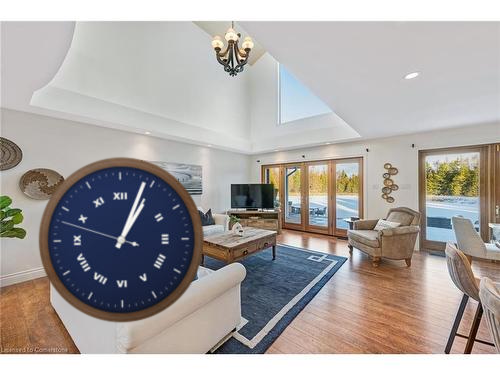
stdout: h=1 m=3 s=48
